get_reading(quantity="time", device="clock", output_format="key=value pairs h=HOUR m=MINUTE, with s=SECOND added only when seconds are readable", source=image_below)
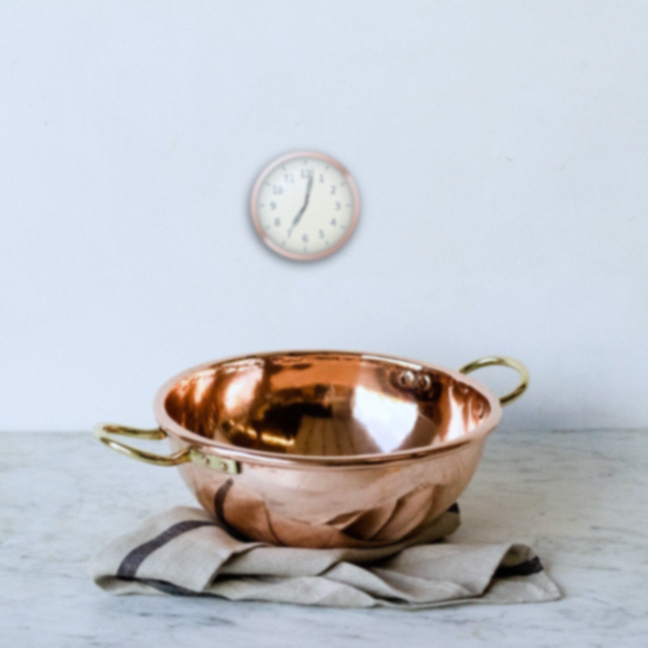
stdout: h=7 m=2
